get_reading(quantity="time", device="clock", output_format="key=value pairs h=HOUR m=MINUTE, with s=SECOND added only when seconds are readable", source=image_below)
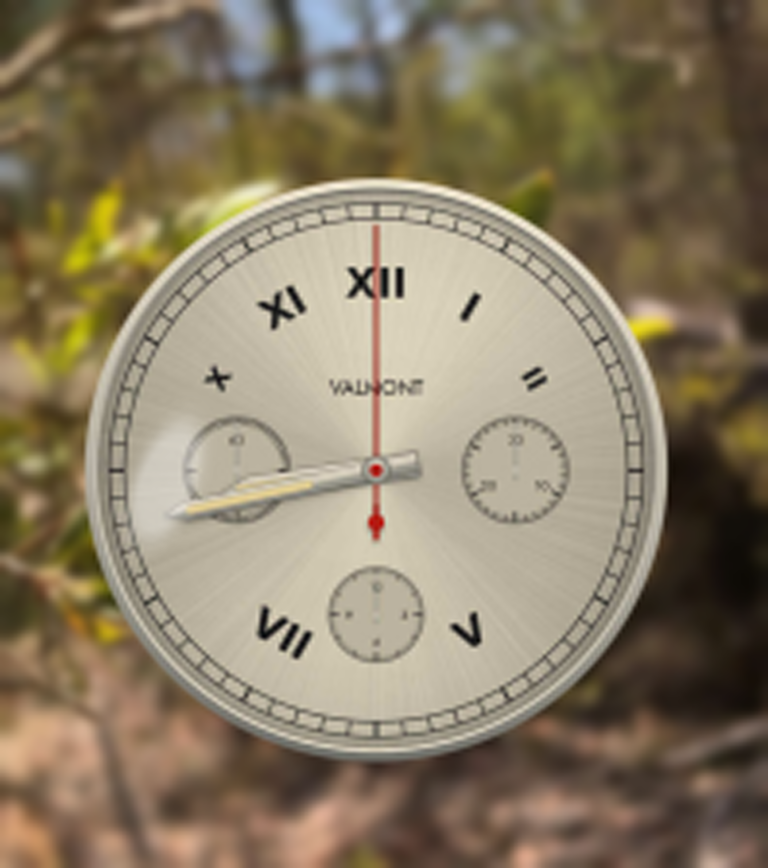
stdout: h=8 m=43
